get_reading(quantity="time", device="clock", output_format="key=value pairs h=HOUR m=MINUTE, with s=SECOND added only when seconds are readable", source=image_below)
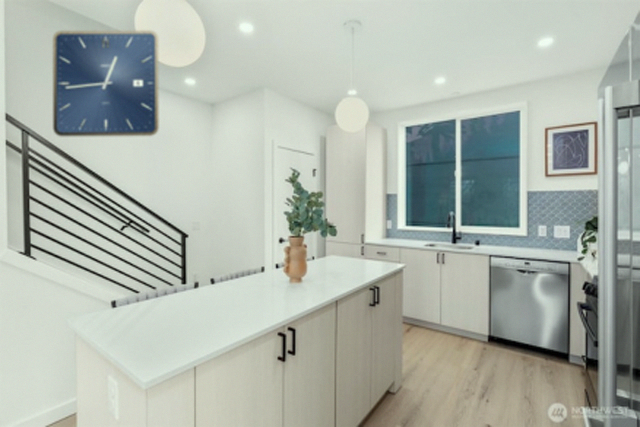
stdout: h=12 m=44
